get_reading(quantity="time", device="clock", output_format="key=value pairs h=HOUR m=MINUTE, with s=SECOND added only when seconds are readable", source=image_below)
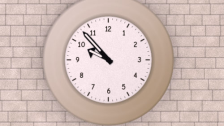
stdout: h=9 m=53
